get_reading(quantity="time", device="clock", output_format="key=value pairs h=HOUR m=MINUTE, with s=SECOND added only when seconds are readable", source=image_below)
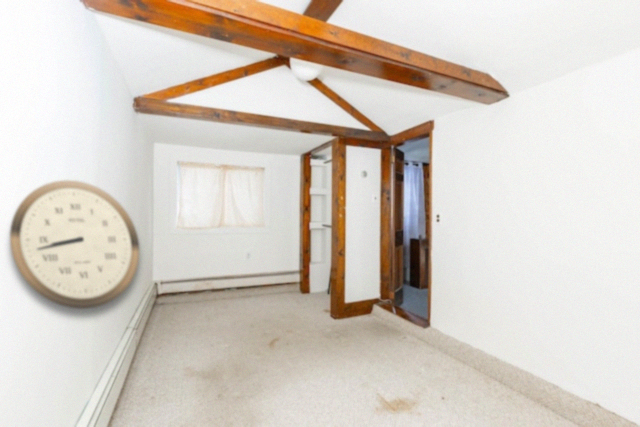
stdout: h=8 m=43
